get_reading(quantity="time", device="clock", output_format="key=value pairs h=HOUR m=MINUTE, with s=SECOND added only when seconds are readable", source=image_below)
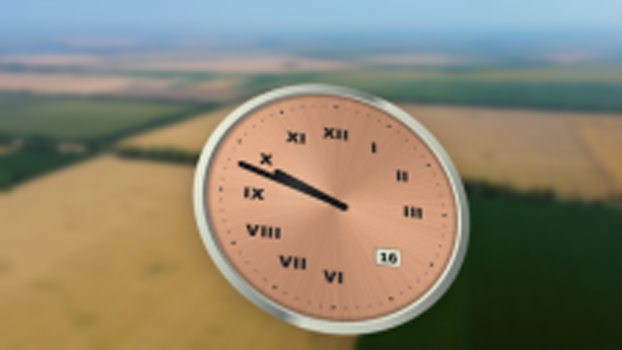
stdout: h=9 m=48
